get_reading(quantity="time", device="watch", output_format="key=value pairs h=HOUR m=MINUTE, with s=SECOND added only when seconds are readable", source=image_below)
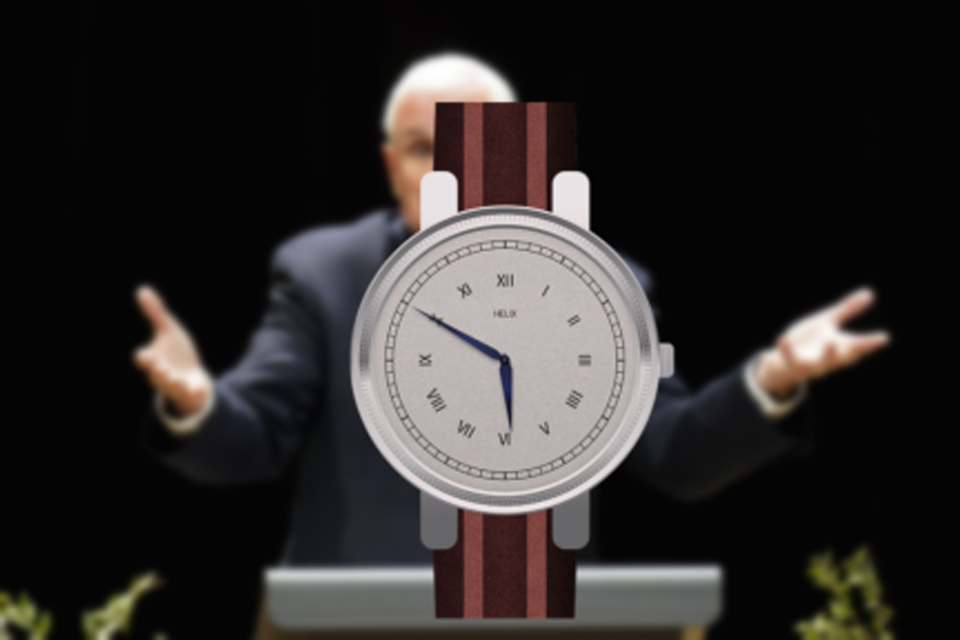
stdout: h=5 m=50
